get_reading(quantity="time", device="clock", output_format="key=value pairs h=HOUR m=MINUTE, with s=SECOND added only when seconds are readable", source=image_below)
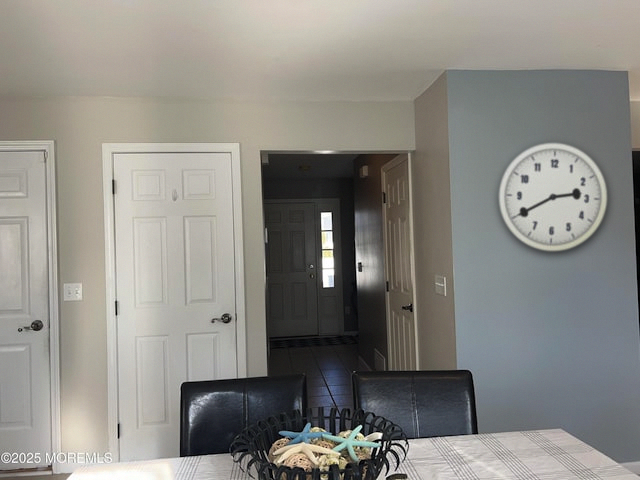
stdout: h=2 m=40
